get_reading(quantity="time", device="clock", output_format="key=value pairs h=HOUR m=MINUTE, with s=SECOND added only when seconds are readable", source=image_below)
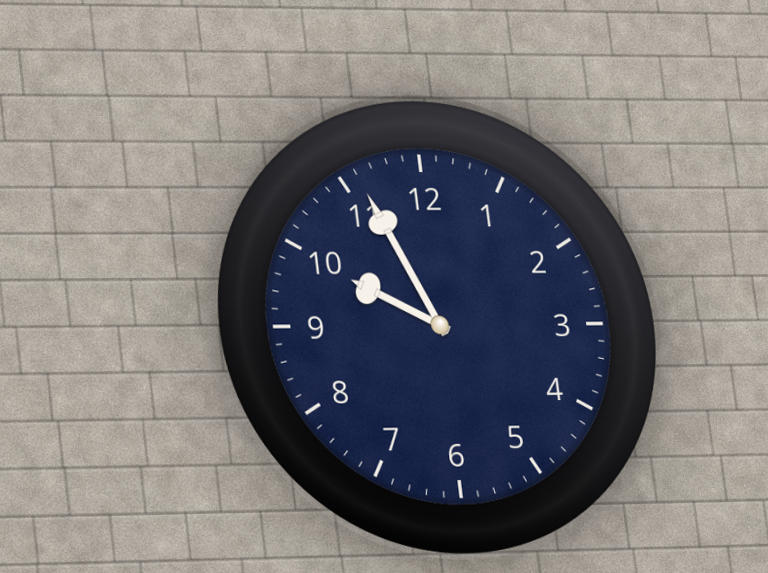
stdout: h=9 m=56
